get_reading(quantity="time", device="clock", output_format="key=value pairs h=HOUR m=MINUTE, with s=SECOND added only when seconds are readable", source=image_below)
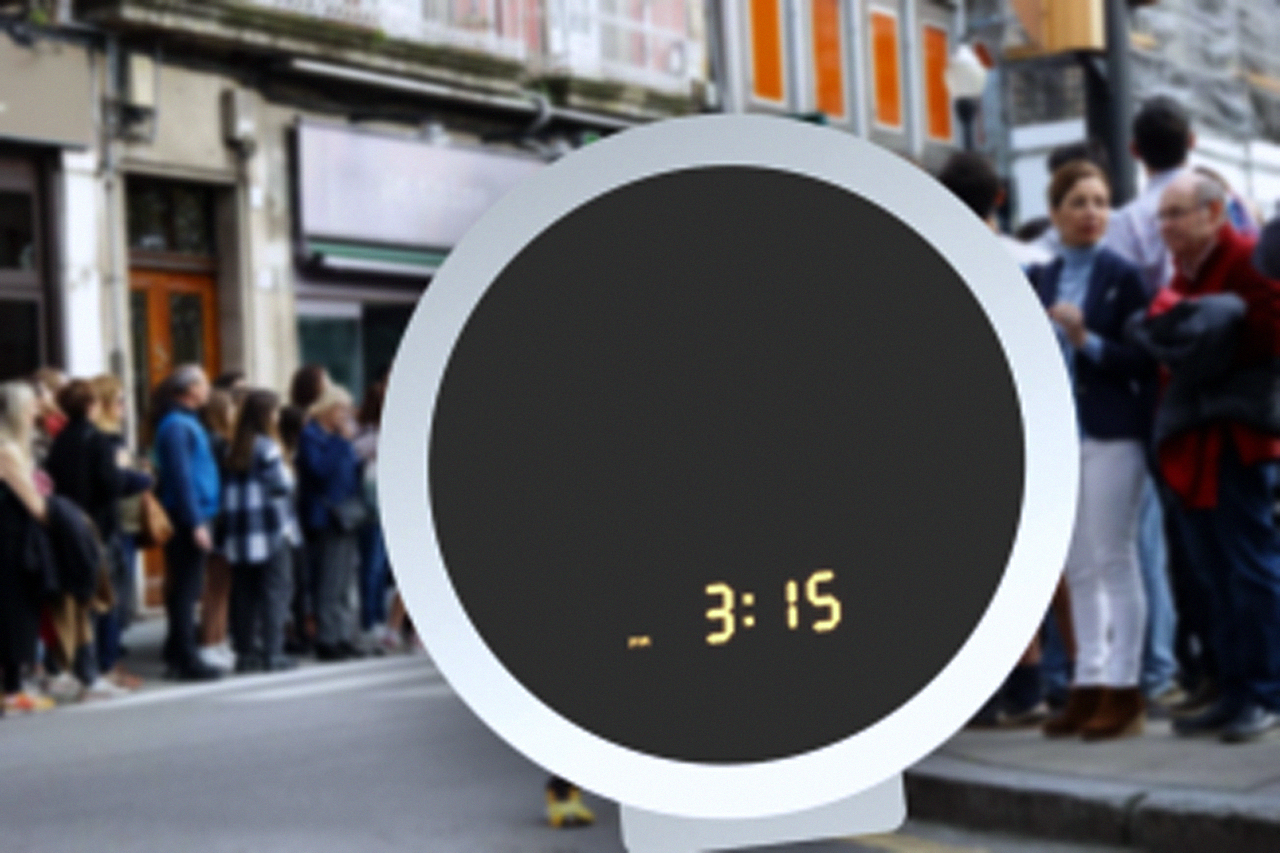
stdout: h=3 m=15
